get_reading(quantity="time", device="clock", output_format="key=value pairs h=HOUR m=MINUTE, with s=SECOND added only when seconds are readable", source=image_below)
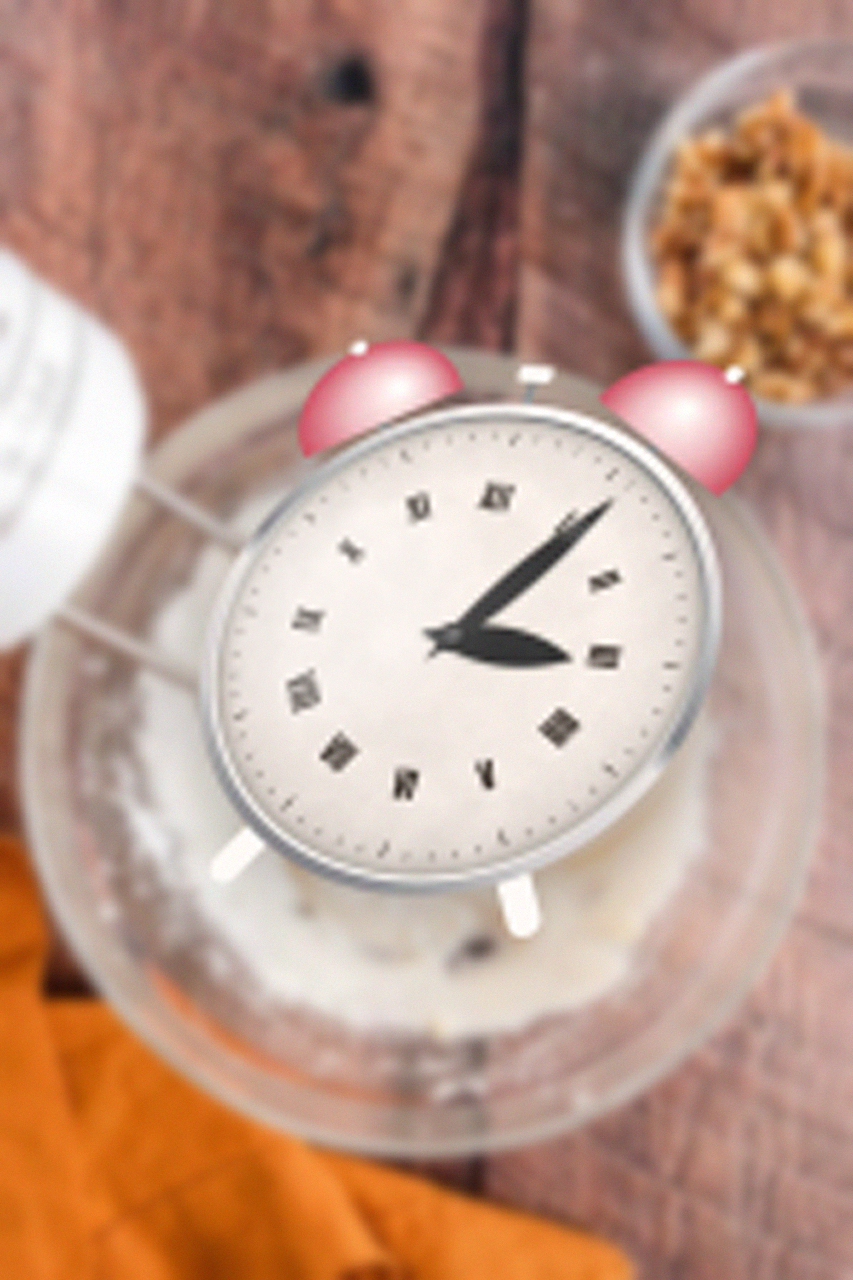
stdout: h=3 m=6
